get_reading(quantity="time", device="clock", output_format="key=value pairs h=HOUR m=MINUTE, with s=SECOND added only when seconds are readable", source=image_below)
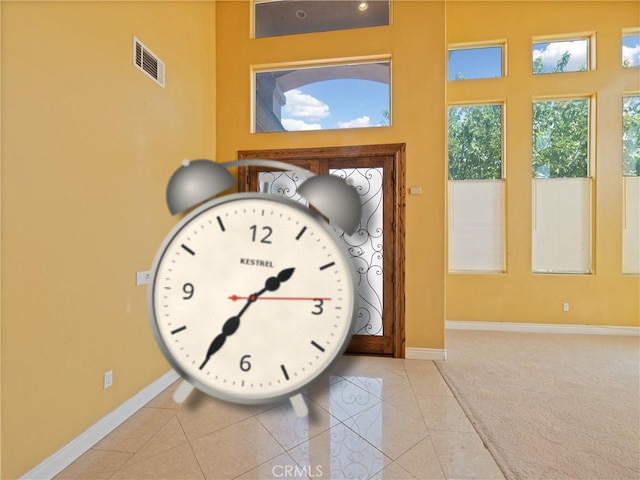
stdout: h=1 m=35 s=14
